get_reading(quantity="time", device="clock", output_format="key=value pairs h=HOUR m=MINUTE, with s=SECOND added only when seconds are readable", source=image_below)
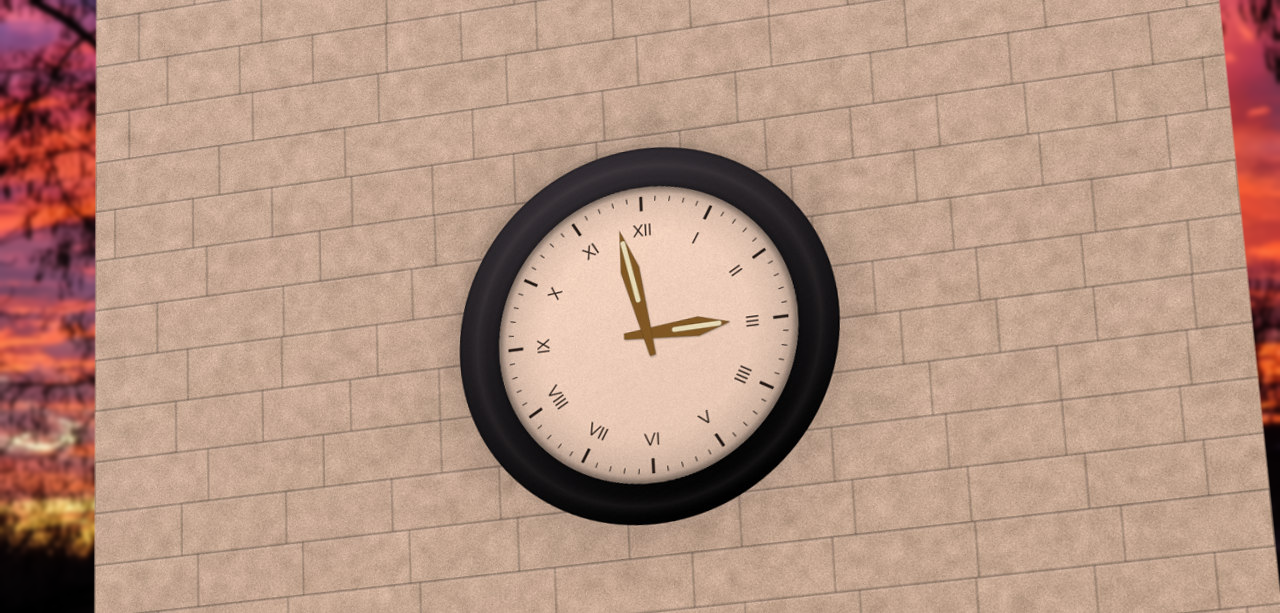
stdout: h=2 m=58
